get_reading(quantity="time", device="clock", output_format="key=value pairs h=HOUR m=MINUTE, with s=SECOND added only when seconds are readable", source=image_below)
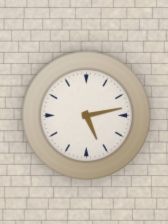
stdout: h=5 m=13
